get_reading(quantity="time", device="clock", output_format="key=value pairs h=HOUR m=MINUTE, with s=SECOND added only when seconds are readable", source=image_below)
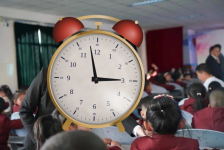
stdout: h=2 m=58
